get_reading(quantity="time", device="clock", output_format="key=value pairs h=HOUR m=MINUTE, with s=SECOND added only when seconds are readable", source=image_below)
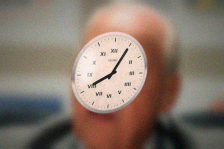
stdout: h=8 m=5
